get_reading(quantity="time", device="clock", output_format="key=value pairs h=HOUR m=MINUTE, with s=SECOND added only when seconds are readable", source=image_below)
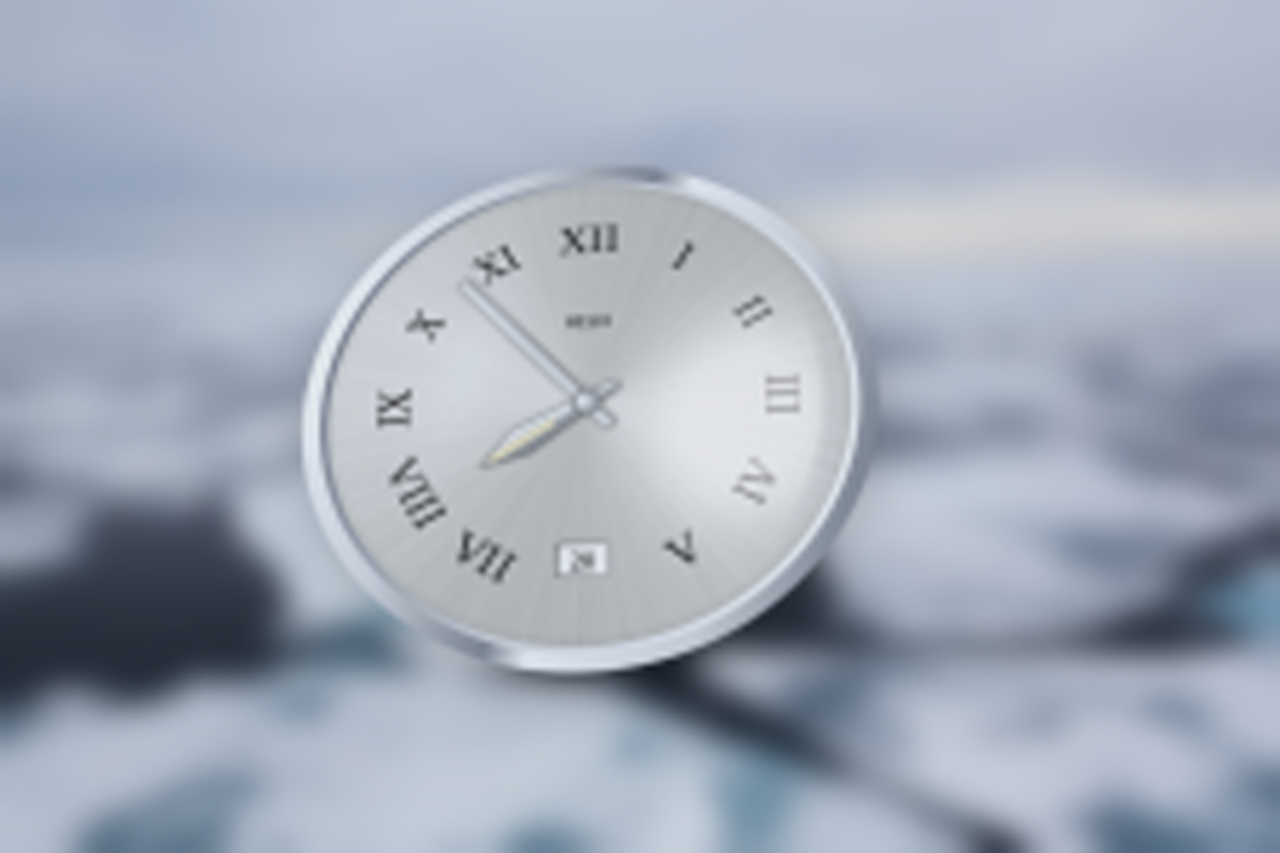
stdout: h=7 m=53
